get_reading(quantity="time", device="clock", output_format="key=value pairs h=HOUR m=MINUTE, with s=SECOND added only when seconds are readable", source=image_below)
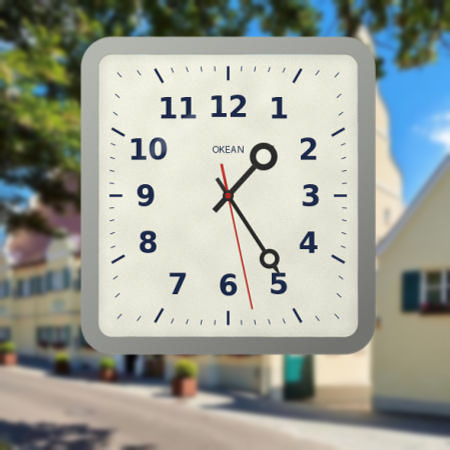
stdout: h=1 m=24 s=28
